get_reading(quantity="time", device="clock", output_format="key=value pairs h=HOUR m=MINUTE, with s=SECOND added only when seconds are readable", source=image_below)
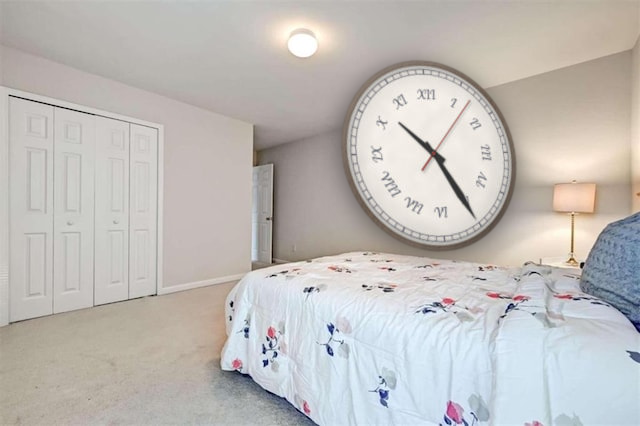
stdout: h=10 m=25 s=7
